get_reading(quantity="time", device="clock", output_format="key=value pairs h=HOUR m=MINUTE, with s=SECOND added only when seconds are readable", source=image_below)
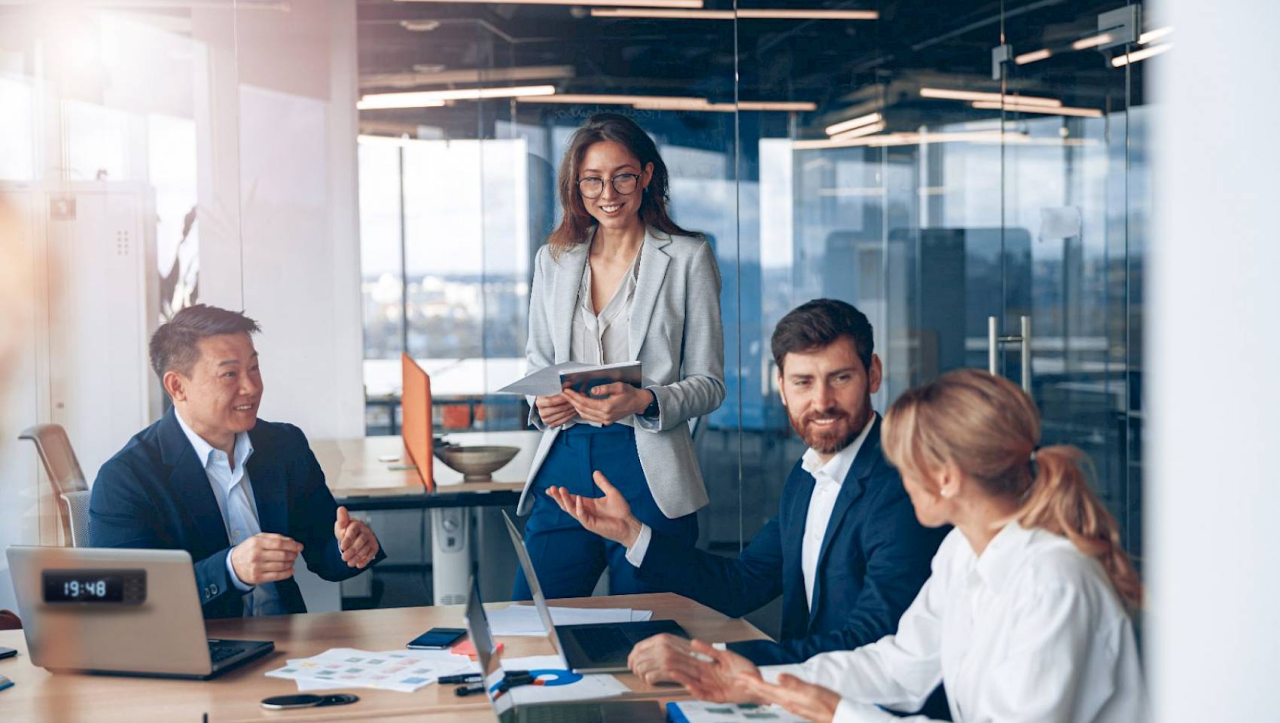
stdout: h=19 m=48
